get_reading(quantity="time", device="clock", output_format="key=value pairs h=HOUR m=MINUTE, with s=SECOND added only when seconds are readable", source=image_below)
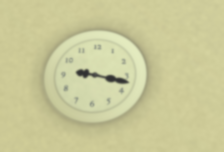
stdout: h=9 m=17
